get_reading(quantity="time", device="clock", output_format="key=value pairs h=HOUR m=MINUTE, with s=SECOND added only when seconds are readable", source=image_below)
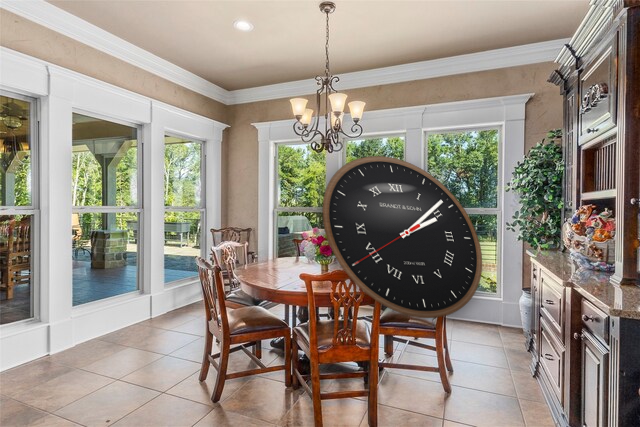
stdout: h=2 m=8 s=40
